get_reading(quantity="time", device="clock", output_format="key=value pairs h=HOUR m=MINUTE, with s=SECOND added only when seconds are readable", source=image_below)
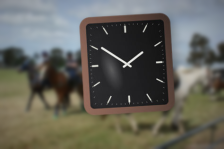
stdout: h=1 m=51
